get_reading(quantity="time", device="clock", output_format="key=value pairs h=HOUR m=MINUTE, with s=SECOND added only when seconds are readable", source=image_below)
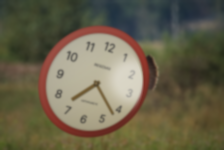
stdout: h=7 m=22
